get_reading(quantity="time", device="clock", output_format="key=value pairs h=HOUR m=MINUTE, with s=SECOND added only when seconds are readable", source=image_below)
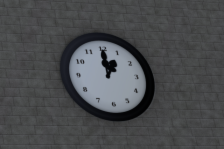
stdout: h=1 m=0
